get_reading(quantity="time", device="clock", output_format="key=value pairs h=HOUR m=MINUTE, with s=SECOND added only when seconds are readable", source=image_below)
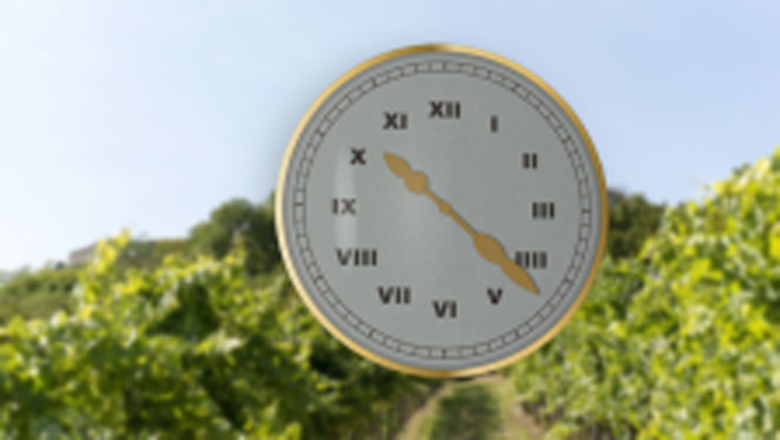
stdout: h=10 m=22
